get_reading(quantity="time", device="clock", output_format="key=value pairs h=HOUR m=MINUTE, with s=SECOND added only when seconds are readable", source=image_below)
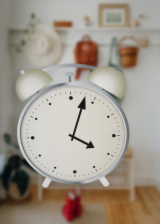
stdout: h=4 m=3
